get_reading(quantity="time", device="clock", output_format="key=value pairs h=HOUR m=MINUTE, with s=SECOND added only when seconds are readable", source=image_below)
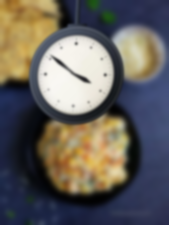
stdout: h=3 m=51
